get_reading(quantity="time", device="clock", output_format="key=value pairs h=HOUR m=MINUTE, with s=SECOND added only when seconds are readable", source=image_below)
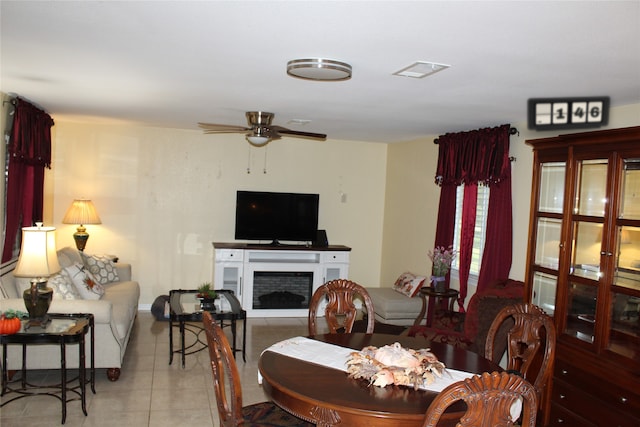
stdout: h=1 m=46
